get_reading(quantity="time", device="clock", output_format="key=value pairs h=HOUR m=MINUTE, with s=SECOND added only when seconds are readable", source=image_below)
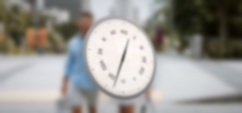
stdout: h=12 m=33
